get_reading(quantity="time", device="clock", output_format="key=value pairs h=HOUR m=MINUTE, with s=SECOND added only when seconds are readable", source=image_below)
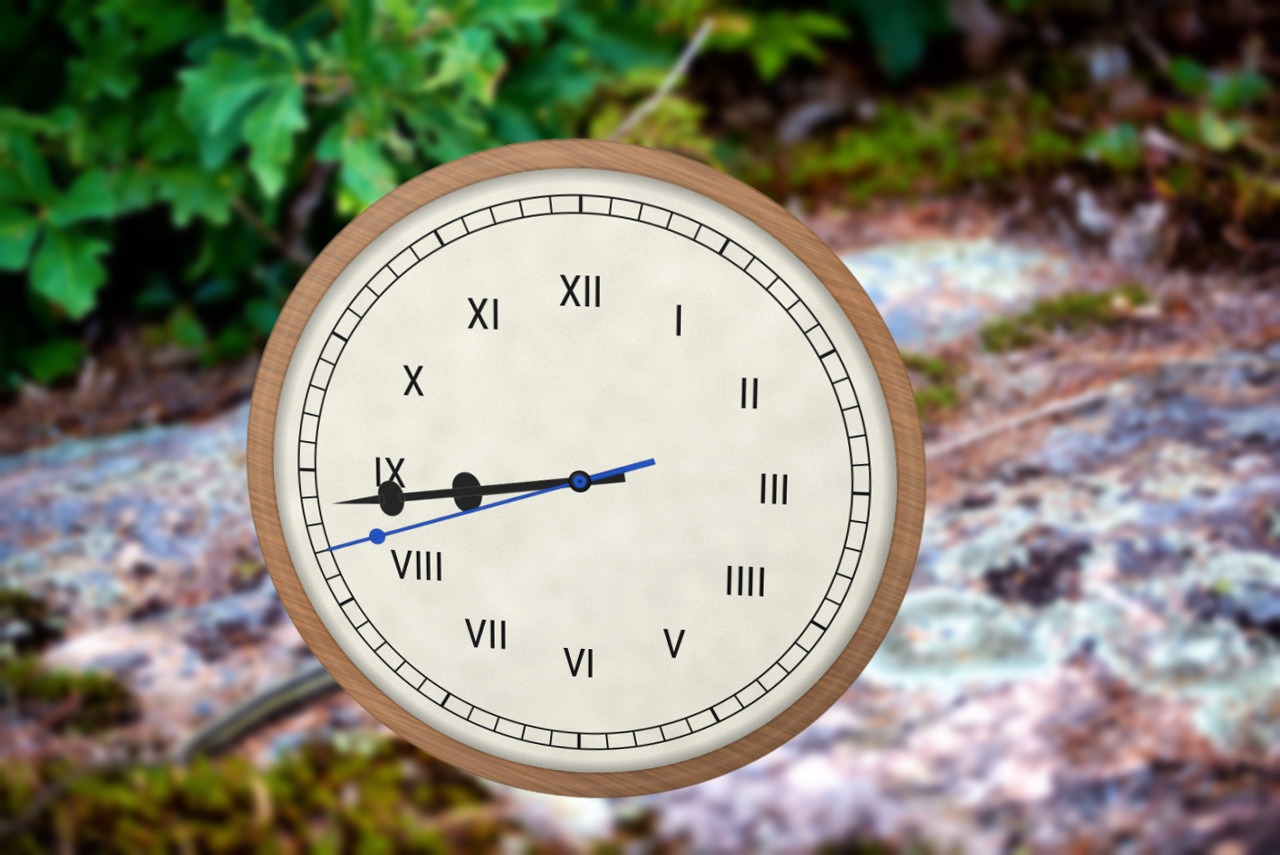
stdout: h=8 m=43 s=42
